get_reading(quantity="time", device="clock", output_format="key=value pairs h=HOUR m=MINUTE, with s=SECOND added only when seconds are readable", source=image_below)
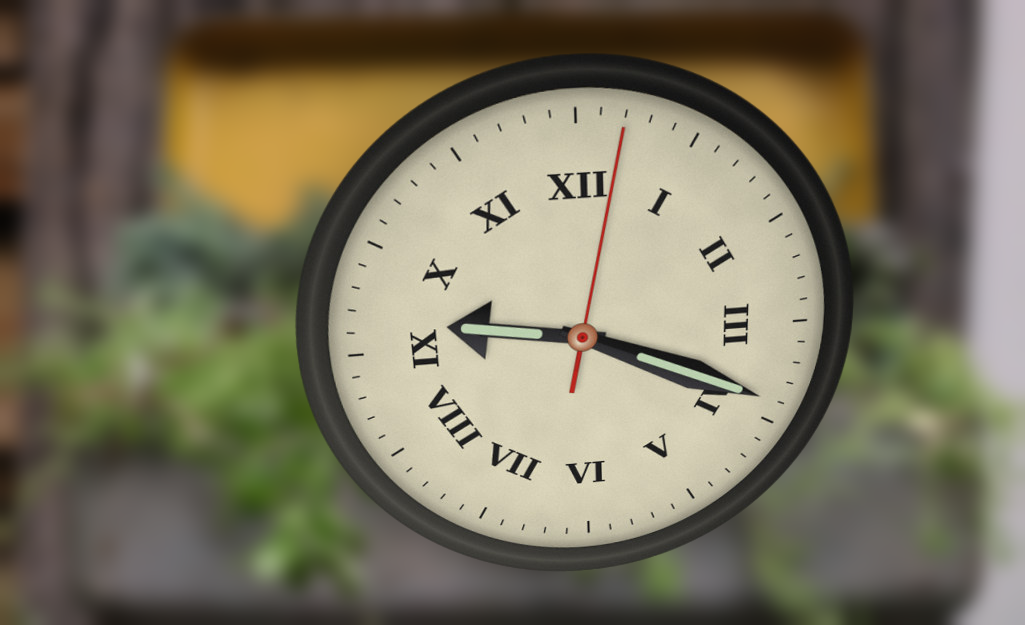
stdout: h=9 m=19 s=2
